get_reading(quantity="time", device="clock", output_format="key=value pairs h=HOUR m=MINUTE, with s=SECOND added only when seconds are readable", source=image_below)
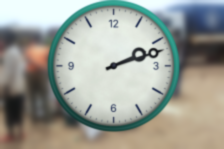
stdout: h=2 m=12
